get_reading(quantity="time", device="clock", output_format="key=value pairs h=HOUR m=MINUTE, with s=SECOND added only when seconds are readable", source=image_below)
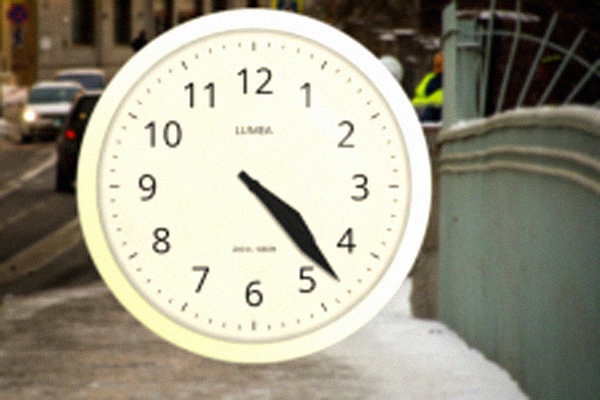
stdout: h=4 m=23
